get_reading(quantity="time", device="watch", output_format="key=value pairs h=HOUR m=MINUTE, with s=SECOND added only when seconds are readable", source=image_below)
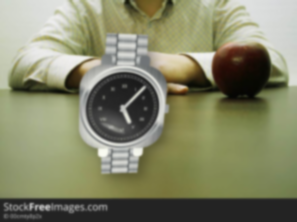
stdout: h=5 m=7
